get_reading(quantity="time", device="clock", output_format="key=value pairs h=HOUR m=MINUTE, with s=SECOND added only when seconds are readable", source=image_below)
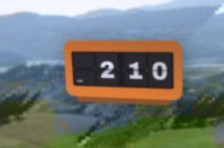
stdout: h=2 m=10
